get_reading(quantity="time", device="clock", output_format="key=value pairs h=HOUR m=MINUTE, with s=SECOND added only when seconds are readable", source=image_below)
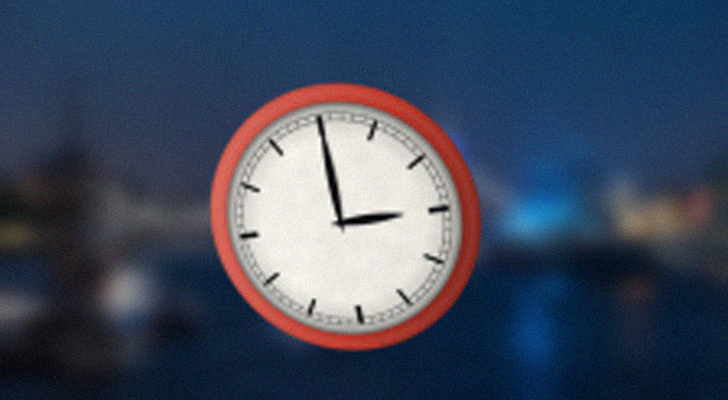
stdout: h=3 m=0
